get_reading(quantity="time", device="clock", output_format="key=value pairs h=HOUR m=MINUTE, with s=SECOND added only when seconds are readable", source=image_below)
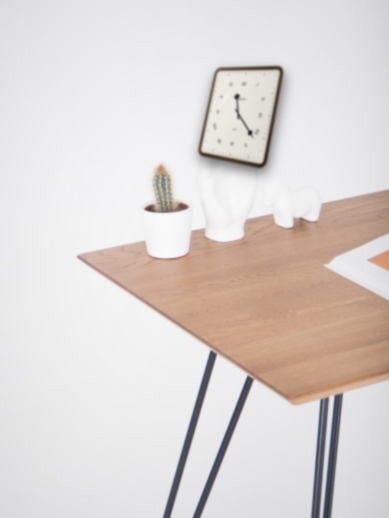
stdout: h=11 m=22
